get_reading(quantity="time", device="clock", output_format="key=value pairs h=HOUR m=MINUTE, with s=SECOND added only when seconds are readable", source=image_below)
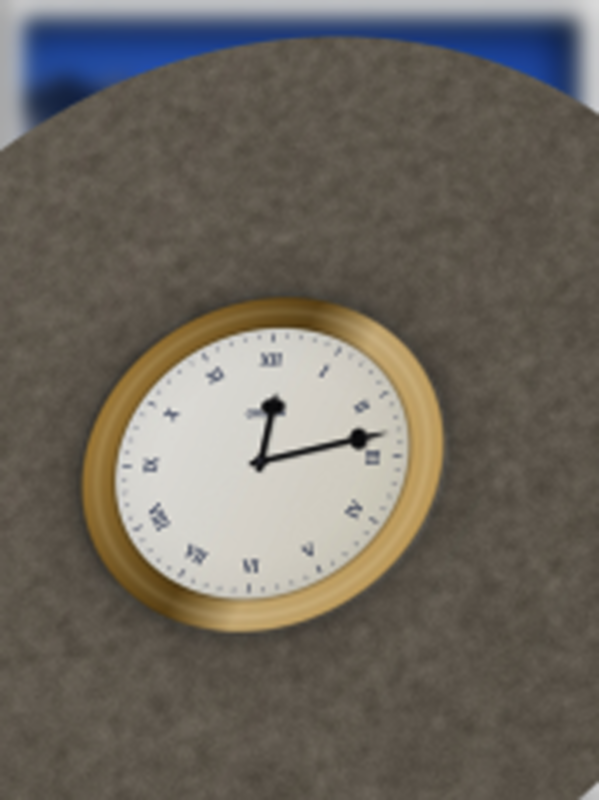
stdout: h=12 m=13
